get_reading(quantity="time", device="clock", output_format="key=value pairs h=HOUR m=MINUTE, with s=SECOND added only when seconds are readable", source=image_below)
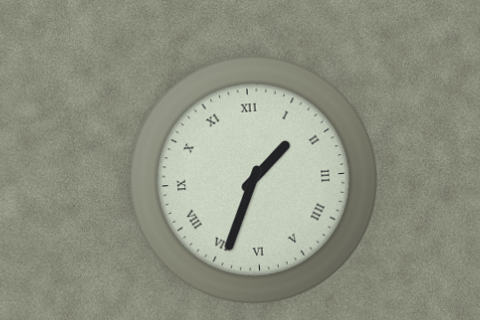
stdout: h=1 m=34
